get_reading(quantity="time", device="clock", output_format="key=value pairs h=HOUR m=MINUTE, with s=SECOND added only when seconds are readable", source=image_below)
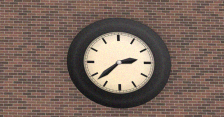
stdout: h=2 m=38
